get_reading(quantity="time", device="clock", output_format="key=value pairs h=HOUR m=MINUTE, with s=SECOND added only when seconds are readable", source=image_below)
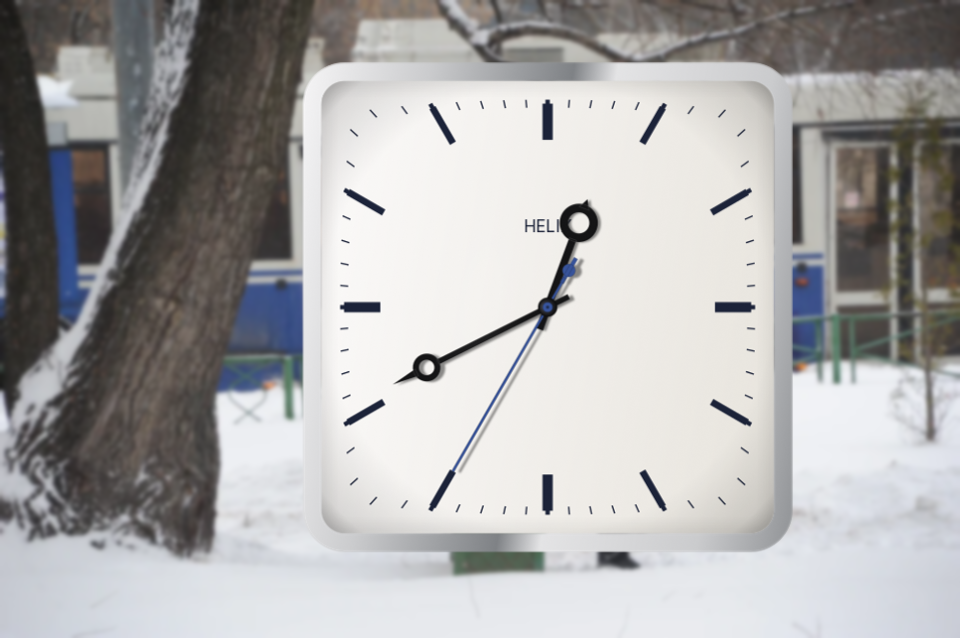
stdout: h=12 m=40 s=35
